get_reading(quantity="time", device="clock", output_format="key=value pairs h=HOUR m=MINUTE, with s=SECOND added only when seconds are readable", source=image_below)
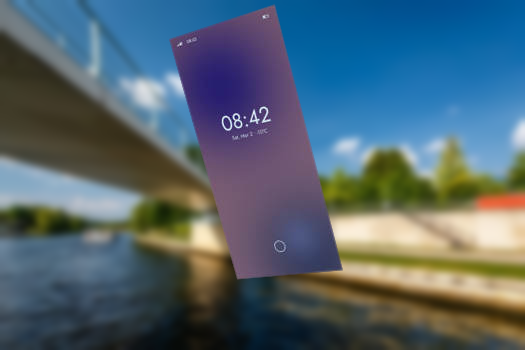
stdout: h=8 m=42
